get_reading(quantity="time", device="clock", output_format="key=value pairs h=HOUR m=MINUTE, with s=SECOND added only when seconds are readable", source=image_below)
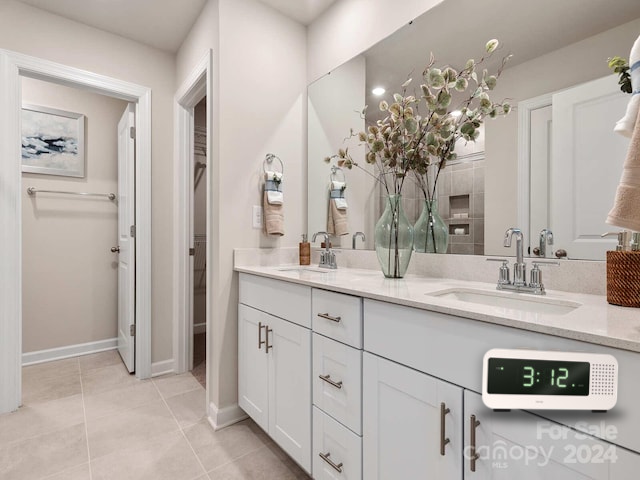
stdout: h=3 m=12
